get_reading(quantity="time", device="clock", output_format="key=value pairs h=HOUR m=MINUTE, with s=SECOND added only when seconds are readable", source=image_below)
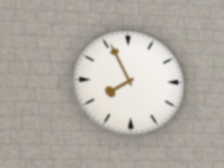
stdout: h=7 m=56
